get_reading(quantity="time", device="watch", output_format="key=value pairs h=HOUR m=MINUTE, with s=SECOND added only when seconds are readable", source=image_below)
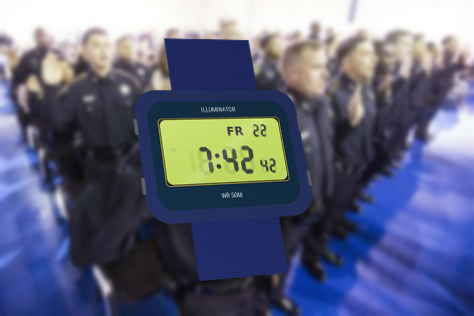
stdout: h=7 m=42 s=42
